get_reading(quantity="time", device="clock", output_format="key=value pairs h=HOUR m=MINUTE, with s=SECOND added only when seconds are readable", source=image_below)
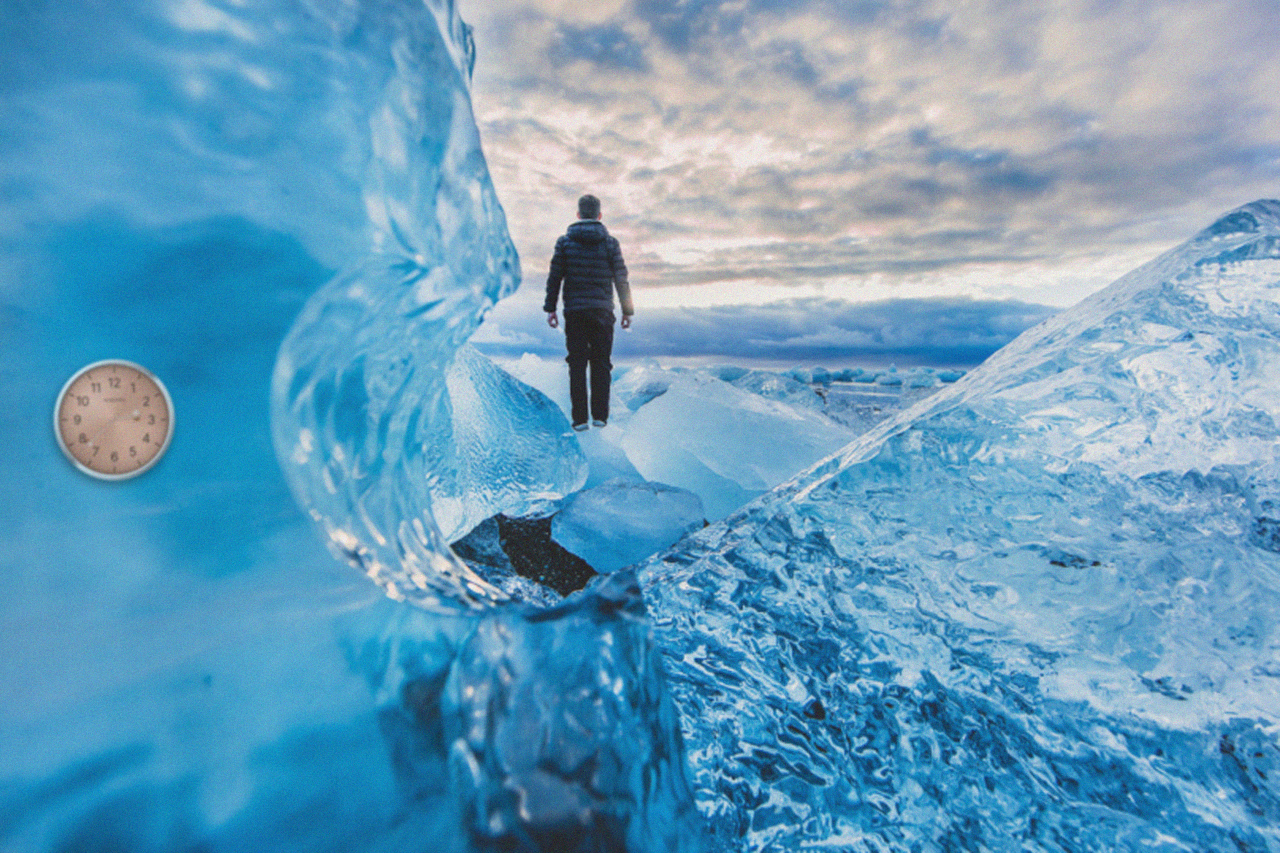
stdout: h=2 m=38
